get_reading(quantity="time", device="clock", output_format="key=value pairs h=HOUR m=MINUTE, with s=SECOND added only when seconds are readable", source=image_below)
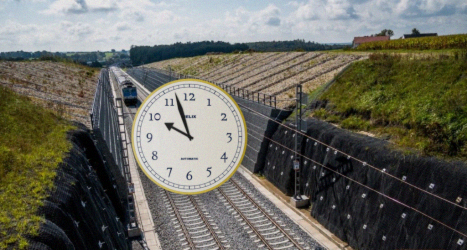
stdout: h=9 m=57
